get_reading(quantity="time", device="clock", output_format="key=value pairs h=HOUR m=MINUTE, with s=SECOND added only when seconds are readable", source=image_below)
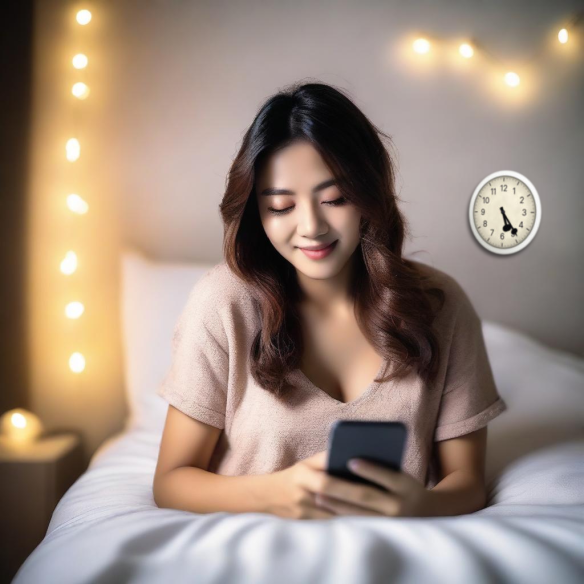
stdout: h=5 m=24
